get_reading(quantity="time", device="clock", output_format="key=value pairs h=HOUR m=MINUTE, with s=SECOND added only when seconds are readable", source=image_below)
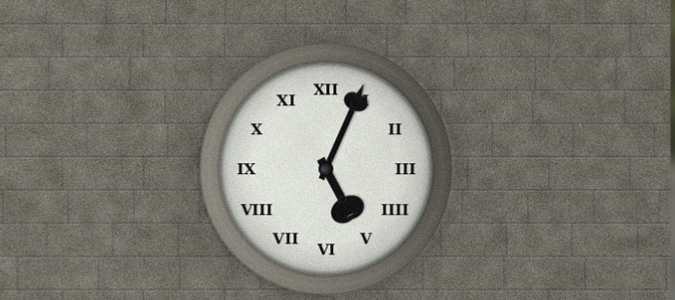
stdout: h=5 m=4
